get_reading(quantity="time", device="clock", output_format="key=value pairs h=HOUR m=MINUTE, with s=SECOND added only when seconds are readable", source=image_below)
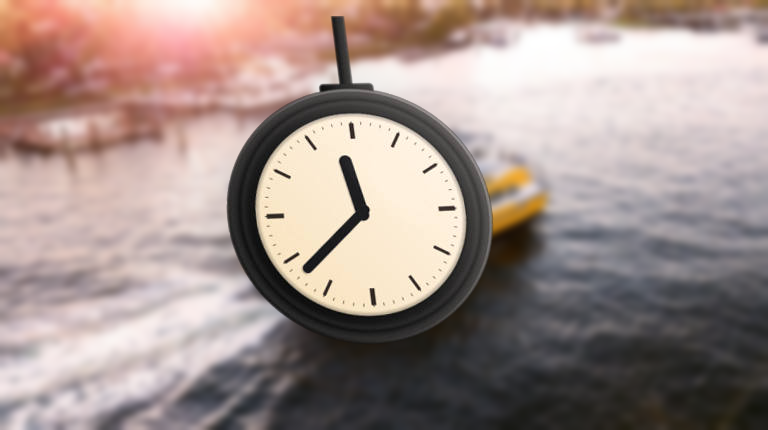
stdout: h=11 m=38
